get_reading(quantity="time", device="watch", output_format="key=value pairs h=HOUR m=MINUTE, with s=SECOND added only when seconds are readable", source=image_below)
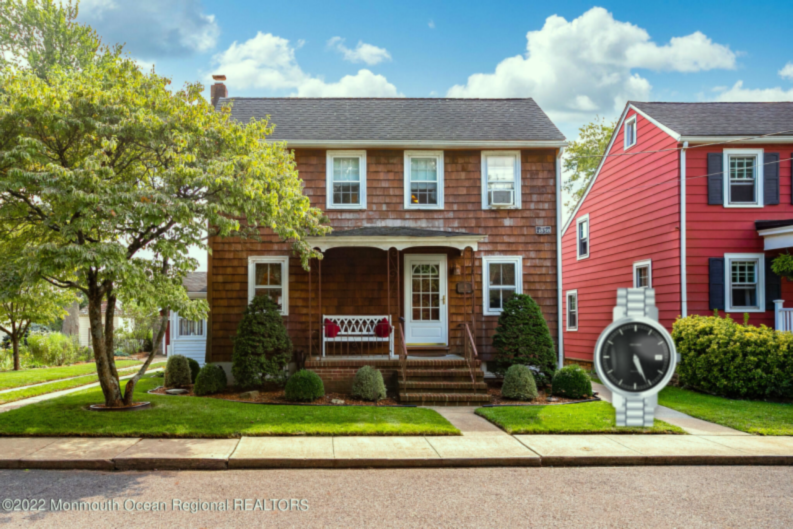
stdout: h=5 m=26
